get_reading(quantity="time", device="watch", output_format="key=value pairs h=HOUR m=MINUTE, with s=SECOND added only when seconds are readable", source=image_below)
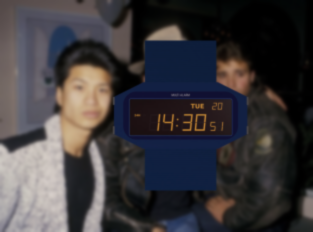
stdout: h=14 m=30
